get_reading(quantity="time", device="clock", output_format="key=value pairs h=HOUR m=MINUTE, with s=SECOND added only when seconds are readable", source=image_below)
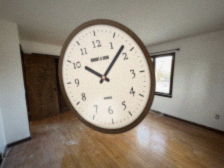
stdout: h=10 m=8
